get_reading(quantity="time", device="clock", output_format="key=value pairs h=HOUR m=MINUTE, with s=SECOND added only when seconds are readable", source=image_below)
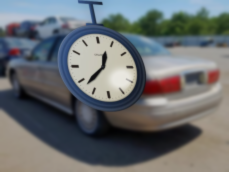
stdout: h=12 m=38
